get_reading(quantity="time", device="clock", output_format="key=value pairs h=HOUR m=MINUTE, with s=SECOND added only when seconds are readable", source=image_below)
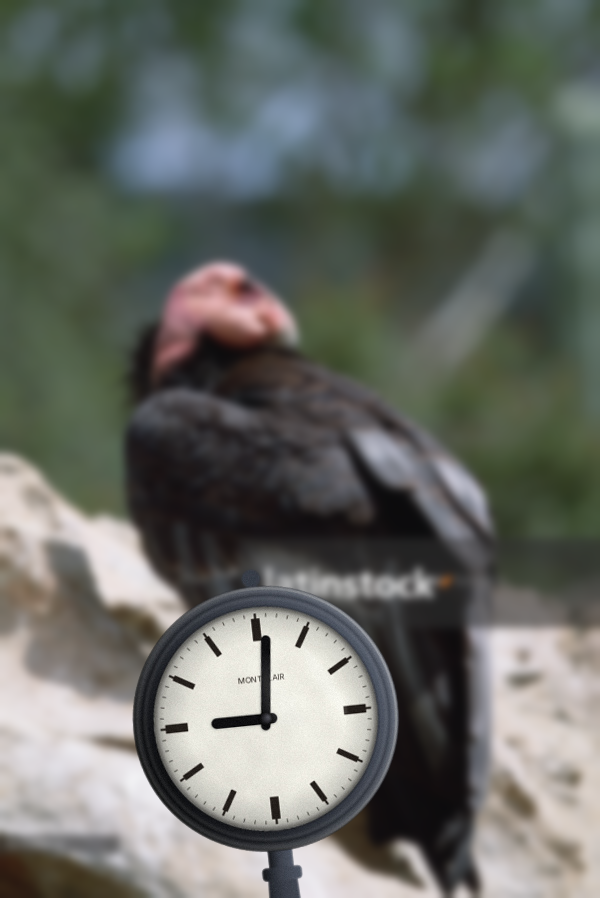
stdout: h=9 m=1
